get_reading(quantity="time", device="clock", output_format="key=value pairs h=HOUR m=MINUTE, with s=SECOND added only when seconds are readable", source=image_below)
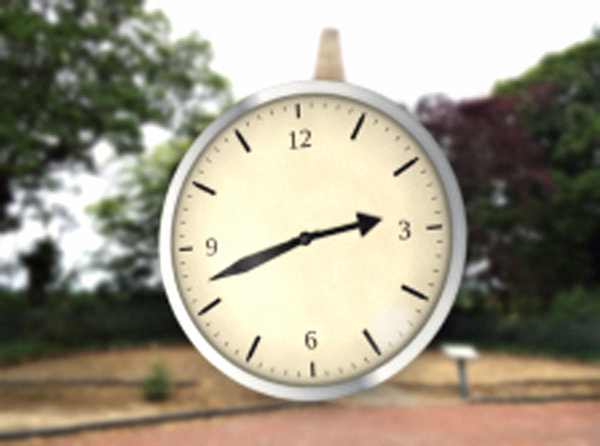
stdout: h=2 m=42
